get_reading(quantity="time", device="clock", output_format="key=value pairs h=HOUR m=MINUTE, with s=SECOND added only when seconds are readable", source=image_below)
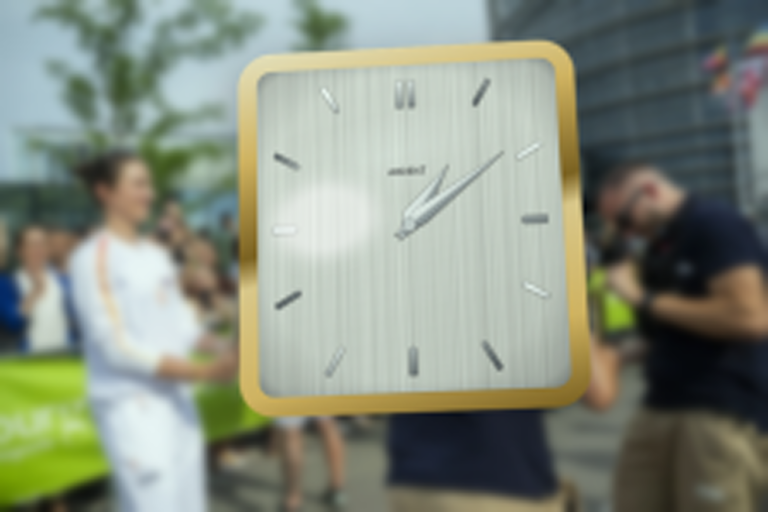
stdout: h=1 m=9
